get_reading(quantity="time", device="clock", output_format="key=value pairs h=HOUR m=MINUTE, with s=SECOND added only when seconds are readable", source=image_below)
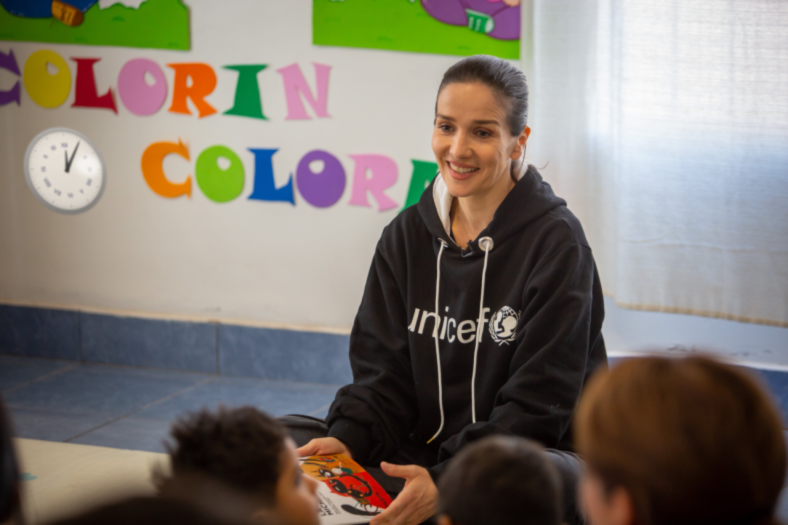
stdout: h=12 m=5
